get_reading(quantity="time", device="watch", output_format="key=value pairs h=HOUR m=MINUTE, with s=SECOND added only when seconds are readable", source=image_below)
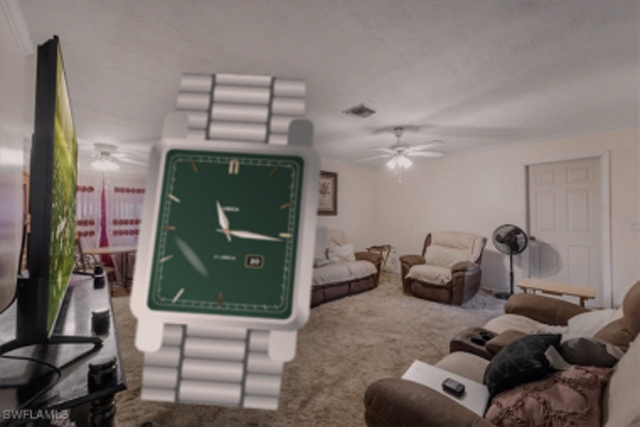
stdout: h=11 m=16
